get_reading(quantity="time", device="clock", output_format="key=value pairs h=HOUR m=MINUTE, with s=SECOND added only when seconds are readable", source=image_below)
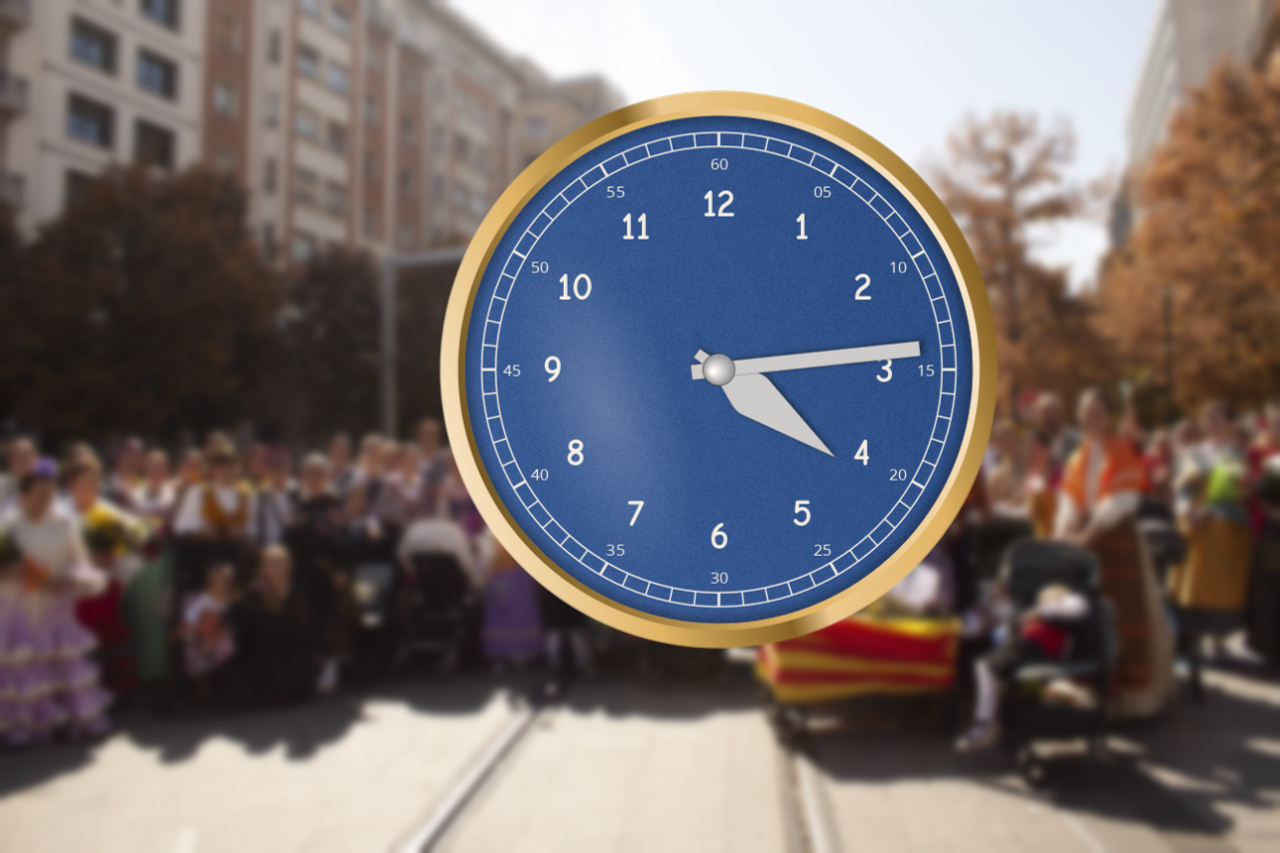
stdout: h=4 m=14
